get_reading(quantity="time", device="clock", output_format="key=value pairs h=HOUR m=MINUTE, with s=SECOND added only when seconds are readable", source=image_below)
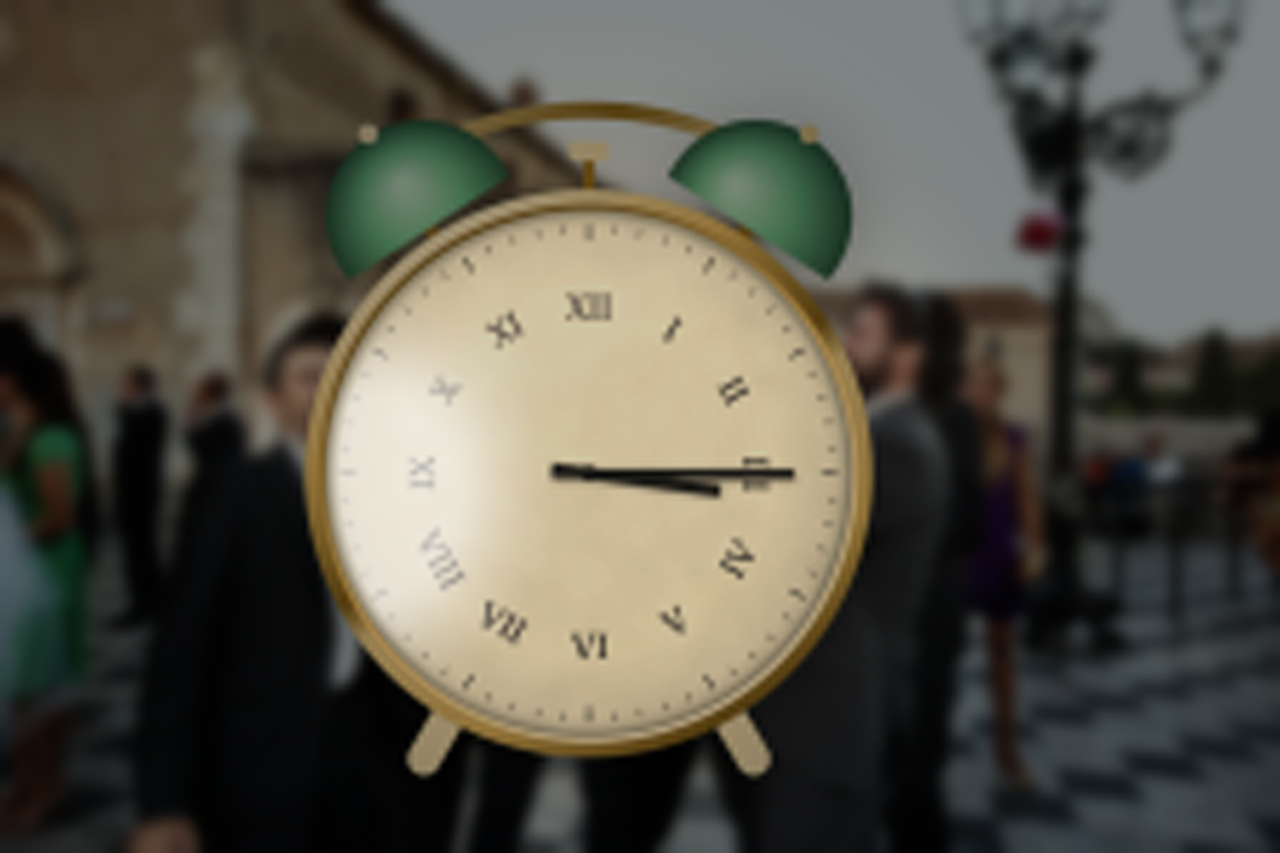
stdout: h=3 m=15
